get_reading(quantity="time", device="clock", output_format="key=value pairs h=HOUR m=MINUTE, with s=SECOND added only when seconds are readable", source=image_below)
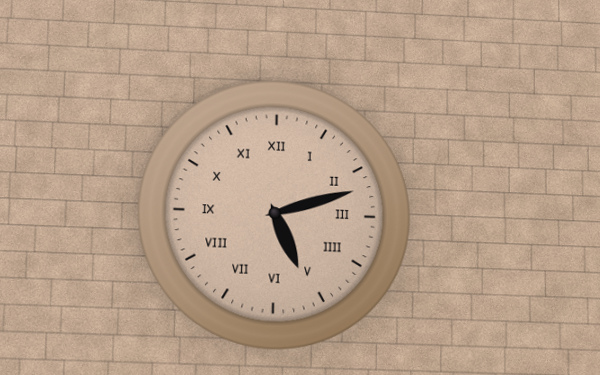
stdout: h=5 m=12
